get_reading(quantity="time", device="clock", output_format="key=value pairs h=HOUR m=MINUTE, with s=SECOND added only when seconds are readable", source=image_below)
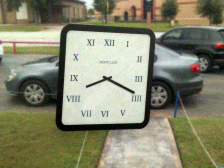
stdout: h=8 m=19
